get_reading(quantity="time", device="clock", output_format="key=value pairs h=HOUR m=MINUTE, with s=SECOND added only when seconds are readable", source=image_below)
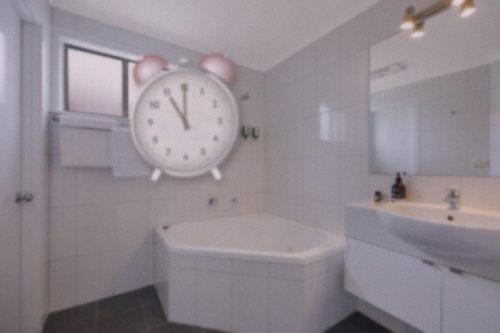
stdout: h=11 m=0
